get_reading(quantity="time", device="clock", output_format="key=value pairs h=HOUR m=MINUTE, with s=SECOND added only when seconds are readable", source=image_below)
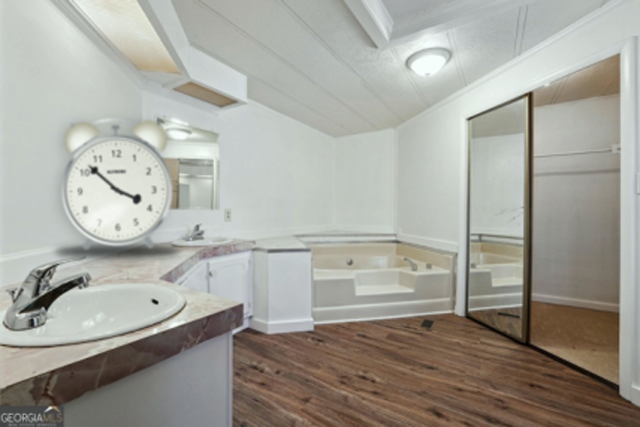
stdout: h=3 m=52
